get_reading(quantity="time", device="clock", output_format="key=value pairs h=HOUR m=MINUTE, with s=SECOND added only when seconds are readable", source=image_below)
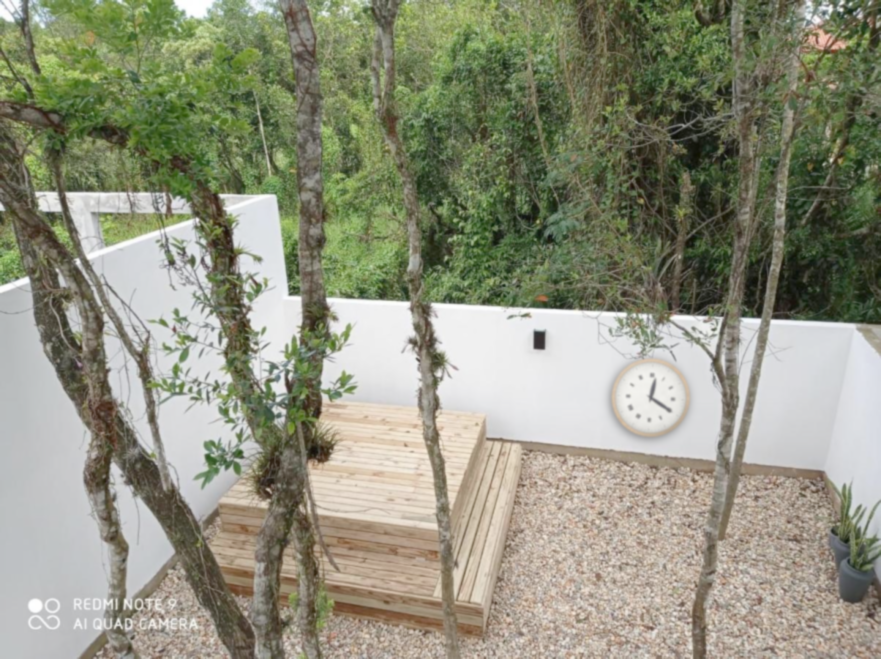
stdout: h=12 m=20
